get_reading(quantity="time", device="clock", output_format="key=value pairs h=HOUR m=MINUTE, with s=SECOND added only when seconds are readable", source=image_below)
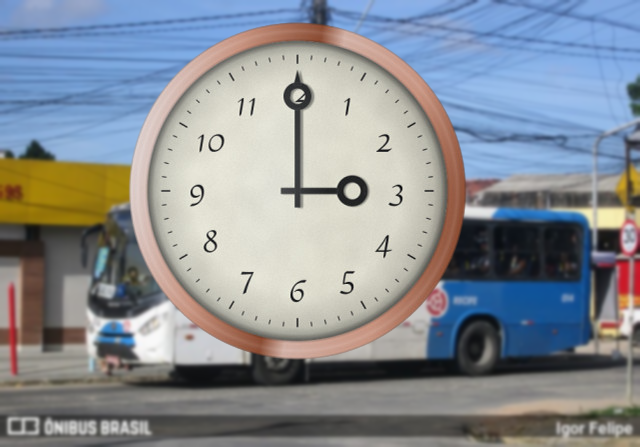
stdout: h=3 m=0
